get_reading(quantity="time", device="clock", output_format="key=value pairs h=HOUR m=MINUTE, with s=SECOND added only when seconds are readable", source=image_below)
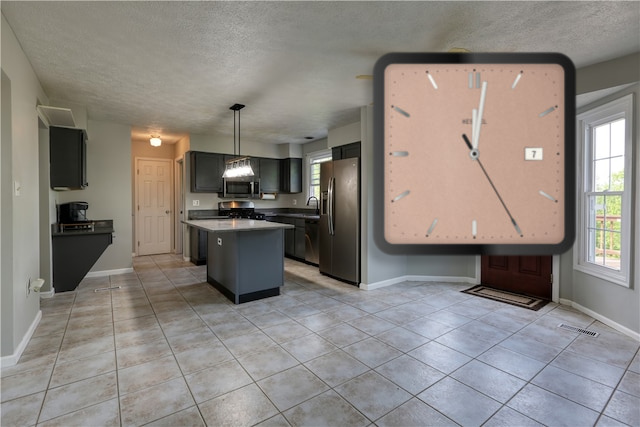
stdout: h=12 m=1 s=25
